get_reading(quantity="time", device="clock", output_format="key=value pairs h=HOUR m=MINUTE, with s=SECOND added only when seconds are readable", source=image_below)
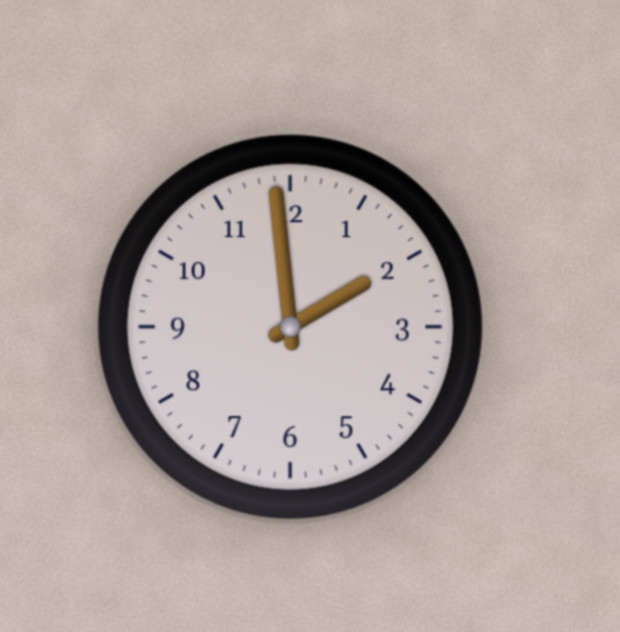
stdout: h=1 m=59
